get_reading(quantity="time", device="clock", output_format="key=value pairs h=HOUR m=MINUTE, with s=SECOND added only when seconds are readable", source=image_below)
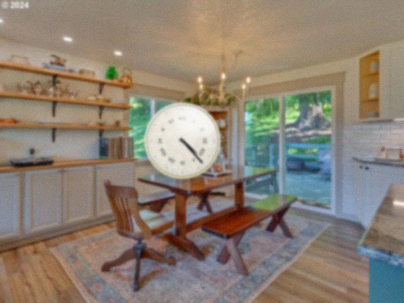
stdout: h=4 m=23
